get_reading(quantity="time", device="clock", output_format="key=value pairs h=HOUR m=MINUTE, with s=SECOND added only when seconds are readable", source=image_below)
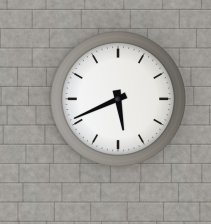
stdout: h=5 m=41
